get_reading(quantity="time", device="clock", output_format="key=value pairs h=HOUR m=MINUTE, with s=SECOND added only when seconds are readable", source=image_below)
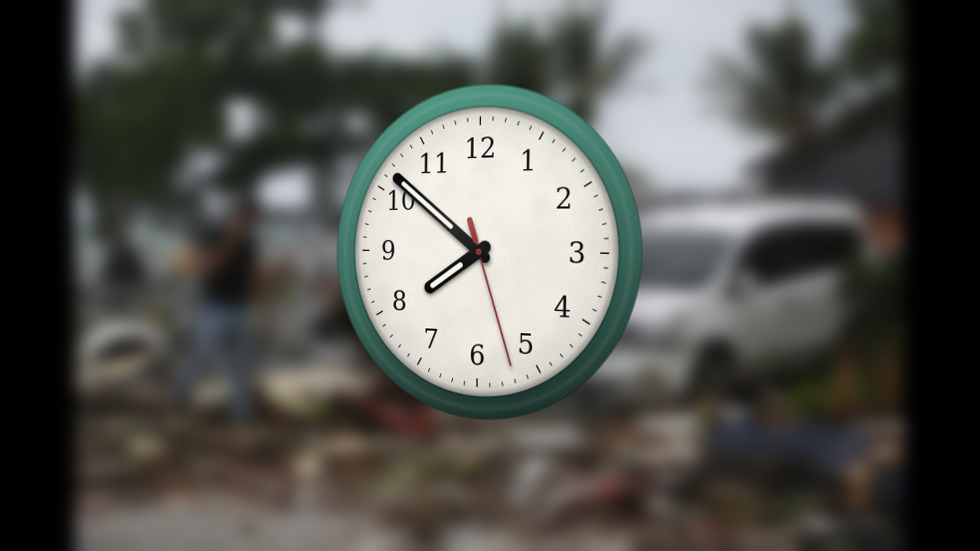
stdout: h=7 m=51 s=27
